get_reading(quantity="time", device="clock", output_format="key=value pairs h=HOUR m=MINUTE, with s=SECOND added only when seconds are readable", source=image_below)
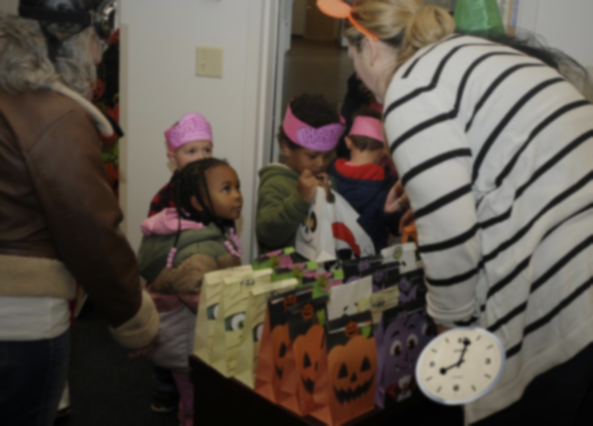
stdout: h=8 m=2
